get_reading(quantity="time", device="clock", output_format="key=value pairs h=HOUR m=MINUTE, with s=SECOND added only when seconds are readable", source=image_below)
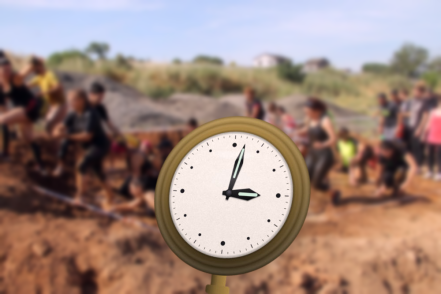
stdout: h=3 m=2
